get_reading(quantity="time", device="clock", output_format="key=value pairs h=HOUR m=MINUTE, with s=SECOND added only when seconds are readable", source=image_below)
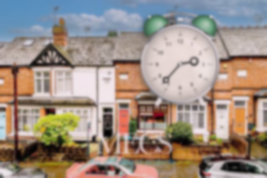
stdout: h=2 m=37
